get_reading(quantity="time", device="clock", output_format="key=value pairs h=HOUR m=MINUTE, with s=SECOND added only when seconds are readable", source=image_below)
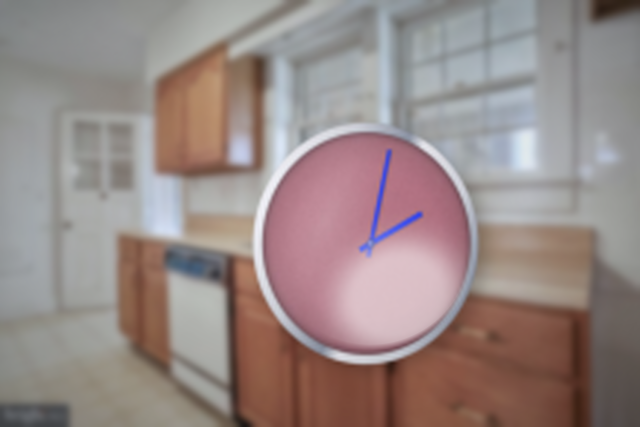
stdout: h=2 m=2
